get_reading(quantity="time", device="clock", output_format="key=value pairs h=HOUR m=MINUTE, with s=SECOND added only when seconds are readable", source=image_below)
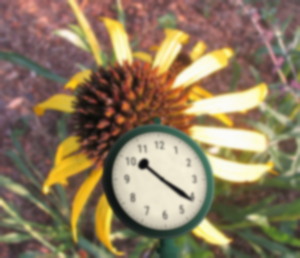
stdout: h=10 m=21
